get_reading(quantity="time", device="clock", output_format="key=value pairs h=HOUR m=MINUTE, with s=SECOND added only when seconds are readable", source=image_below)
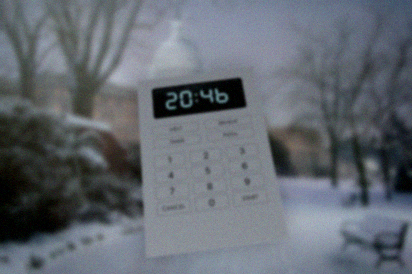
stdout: h=20 m=46
